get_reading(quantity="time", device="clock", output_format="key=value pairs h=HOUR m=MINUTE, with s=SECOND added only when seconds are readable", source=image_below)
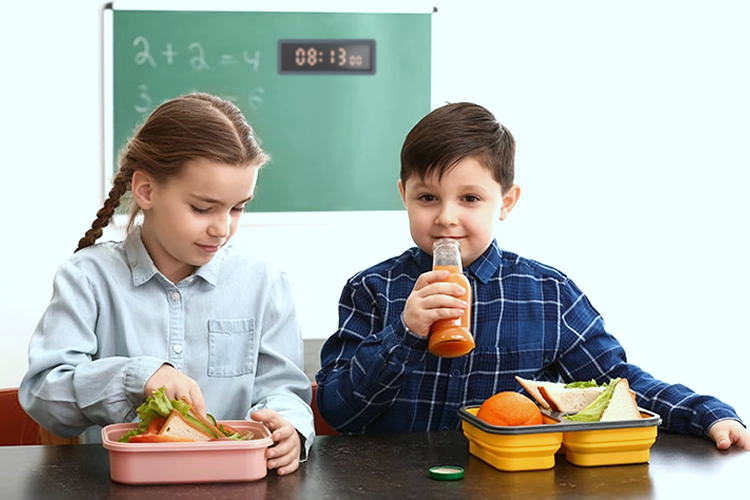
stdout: h=8 m=13
